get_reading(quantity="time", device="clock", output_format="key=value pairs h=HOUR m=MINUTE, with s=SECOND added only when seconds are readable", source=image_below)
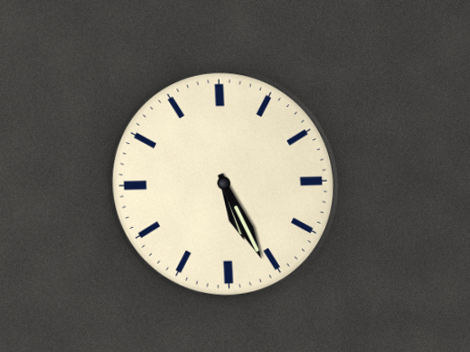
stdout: h=5 m=26
